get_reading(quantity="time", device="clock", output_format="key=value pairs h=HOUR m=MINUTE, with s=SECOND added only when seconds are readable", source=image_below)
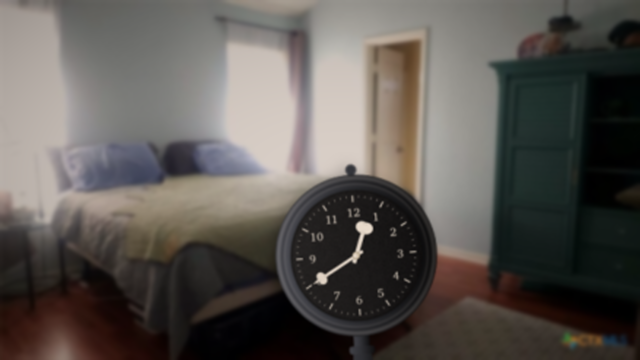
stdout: h=12 m=40
